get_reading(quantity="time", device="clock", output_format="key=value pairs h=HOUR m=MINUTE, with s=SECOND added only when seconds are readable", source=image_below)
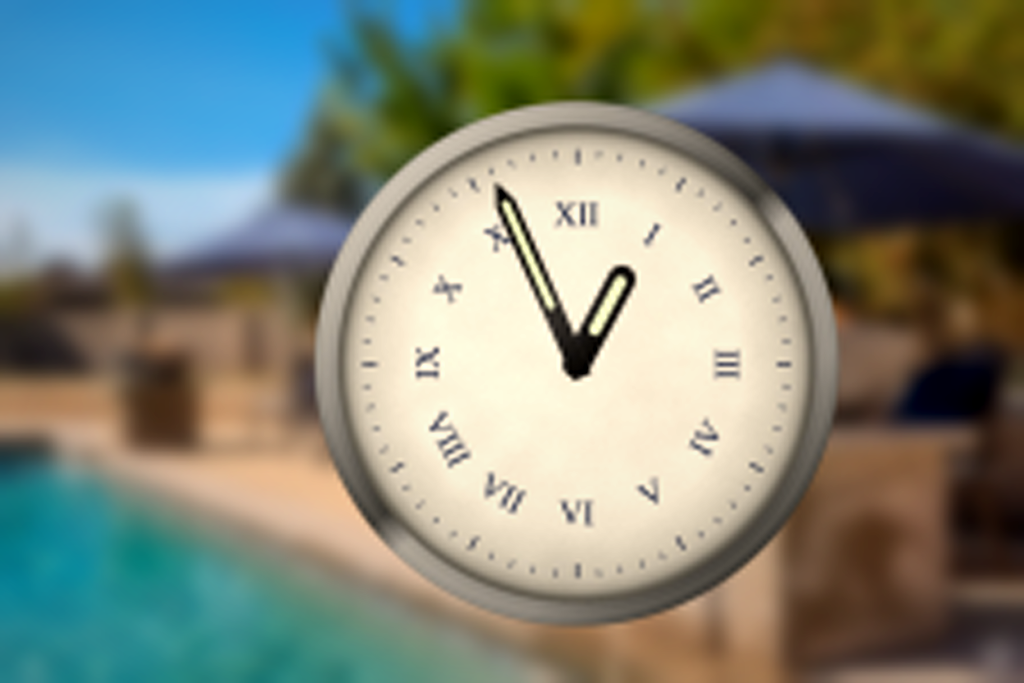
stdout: h=12 m=56
